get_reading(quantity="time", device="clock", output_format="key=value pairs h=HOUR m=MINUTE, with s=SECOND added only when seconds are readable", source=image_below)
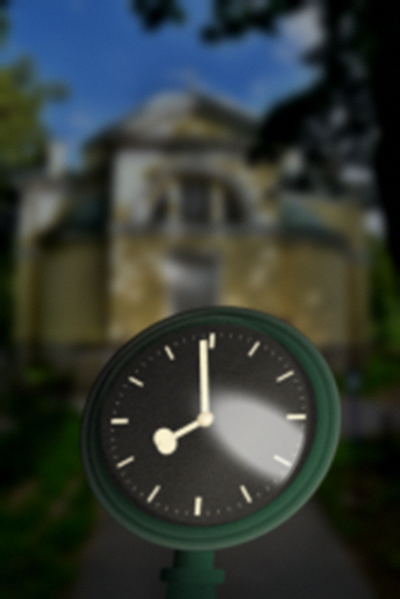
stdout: h=7 m=59
